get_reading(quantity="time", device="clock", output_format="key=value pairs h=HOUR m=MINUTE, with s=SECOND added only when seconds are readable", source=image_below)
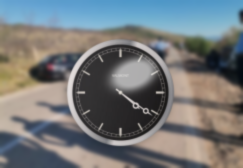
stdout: h=4 m=21
